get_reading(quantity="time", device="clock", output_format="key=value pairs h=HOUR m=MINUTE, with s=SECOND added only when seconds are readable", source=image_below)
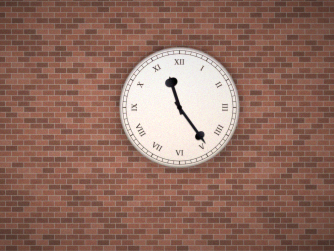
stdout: h=11 m=24
